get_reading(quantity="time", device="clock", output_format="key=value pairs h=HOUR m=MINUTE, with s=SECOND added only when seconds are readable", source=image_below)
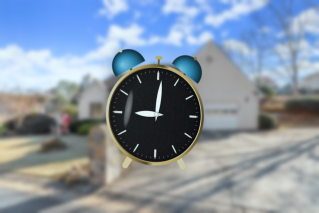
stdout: h=9 m=1
